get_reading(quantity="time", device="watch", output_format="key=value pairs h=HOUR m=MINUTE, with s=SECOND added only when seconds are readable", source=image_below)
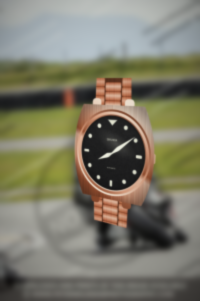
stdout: h=8 m=9
